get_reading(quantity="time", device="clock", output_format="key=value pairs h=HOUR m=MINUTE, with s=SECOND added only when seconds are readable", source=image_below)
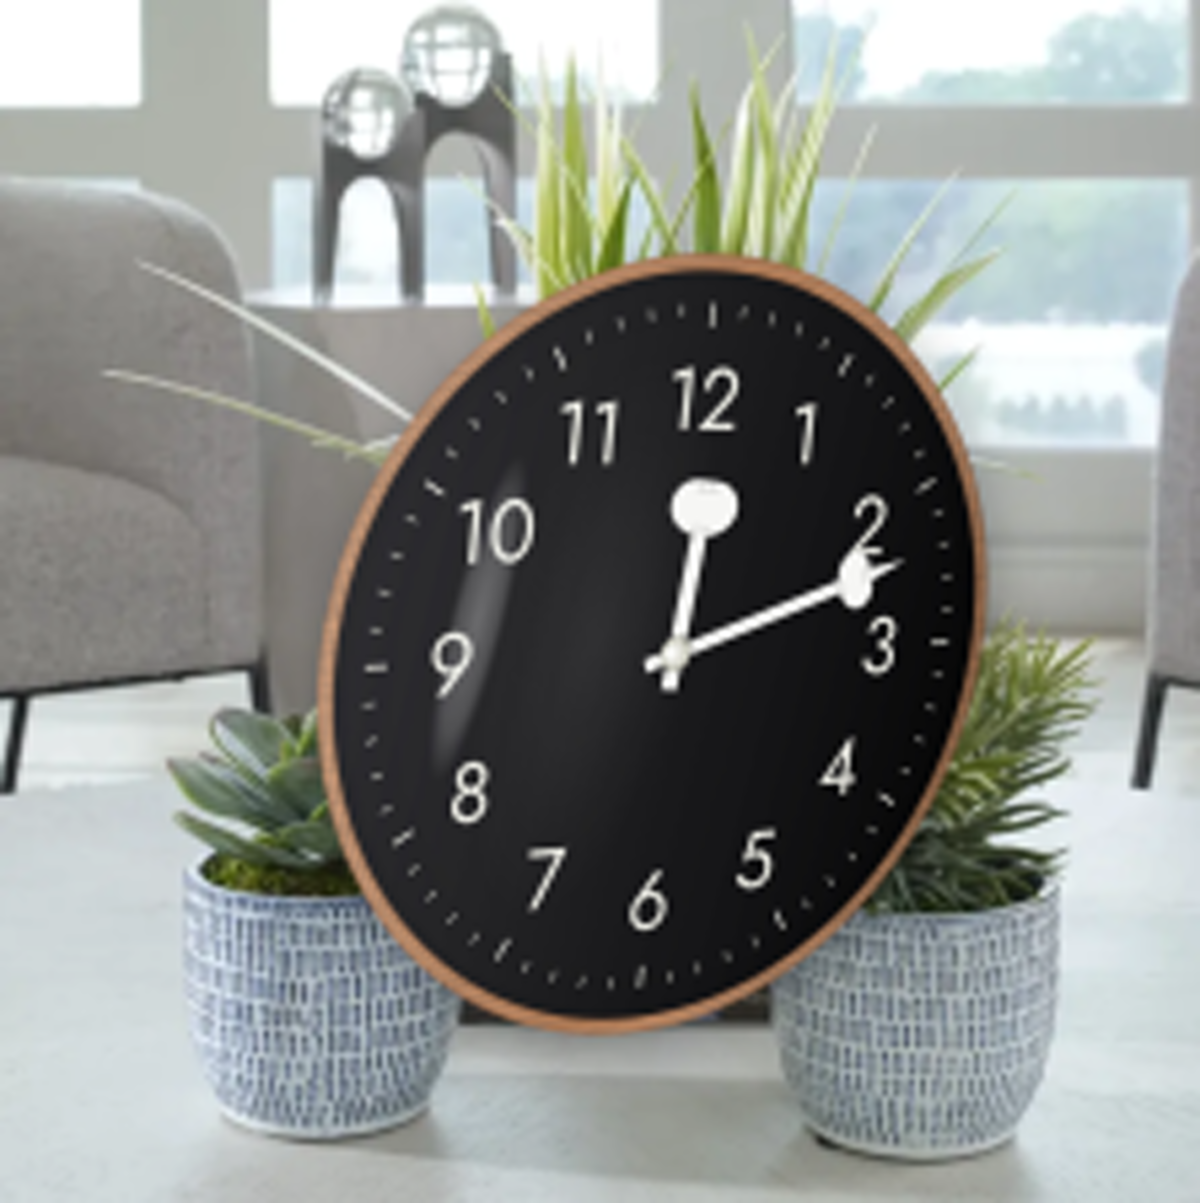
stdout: h=12 m=12
